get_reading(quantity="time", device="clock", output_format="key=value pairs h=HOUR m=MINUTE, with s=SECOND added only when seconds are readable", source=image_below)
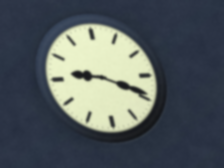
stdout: h=9 m=19
